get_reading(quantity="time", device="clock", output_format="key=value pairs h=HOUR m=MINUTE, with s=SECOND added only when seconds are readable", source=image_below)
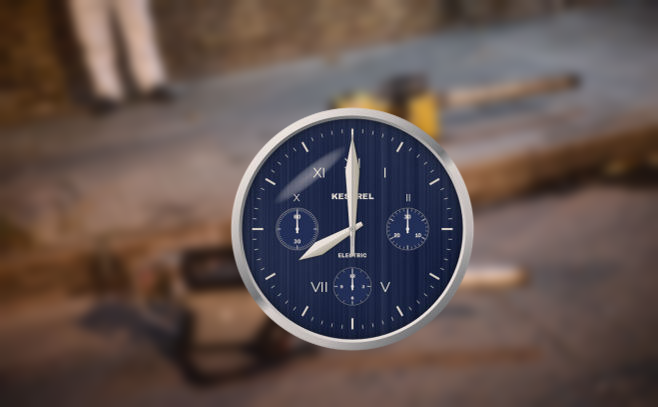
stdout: h=8 m=0
